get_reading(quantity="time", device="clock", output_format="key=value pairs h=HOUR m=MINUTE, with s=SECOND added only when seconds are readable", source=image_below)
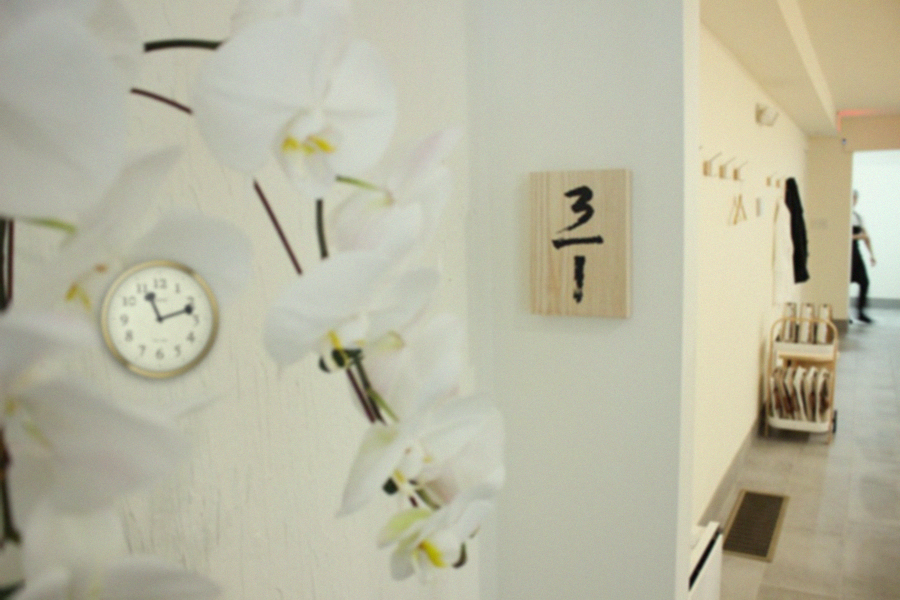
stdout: h=11 m=12
